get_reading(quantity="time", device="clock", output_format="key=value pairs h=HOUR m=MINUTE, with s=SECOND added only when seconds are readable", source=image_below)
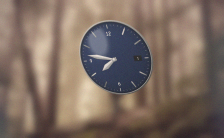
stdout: h=7 m=47
